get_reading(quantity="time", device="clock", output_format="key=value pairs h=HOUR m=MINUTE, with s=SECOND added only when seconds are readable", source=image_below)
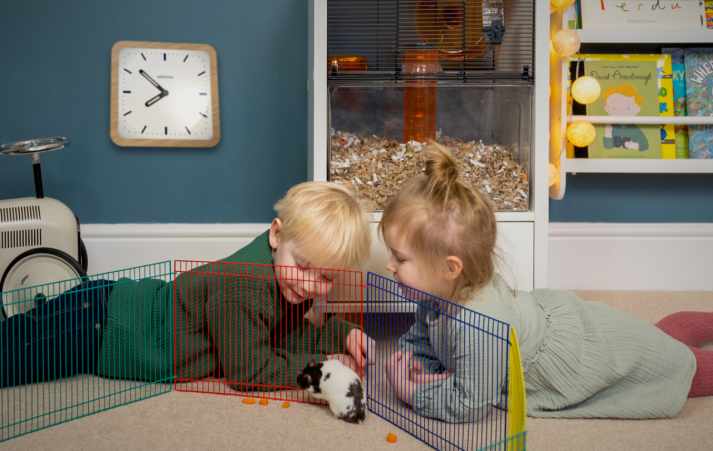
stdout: h=7 m=52
